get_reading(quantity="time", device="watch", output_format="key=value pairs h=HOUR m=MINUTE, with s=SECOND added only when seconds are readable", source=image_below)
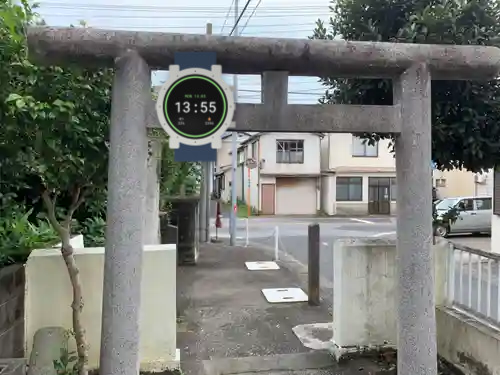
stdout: h=13 m=55
